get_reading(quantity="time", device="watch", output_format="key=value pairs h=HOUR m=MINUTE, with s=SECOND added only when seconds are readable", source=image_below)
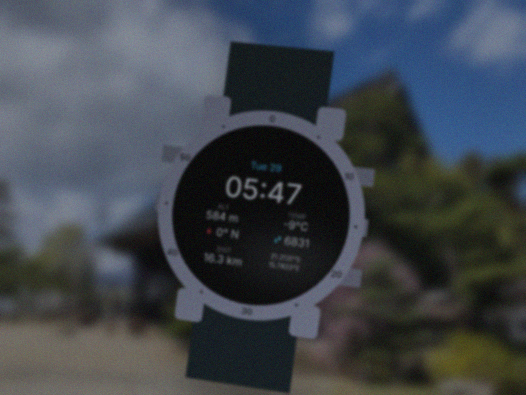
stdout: h=5 m=47
